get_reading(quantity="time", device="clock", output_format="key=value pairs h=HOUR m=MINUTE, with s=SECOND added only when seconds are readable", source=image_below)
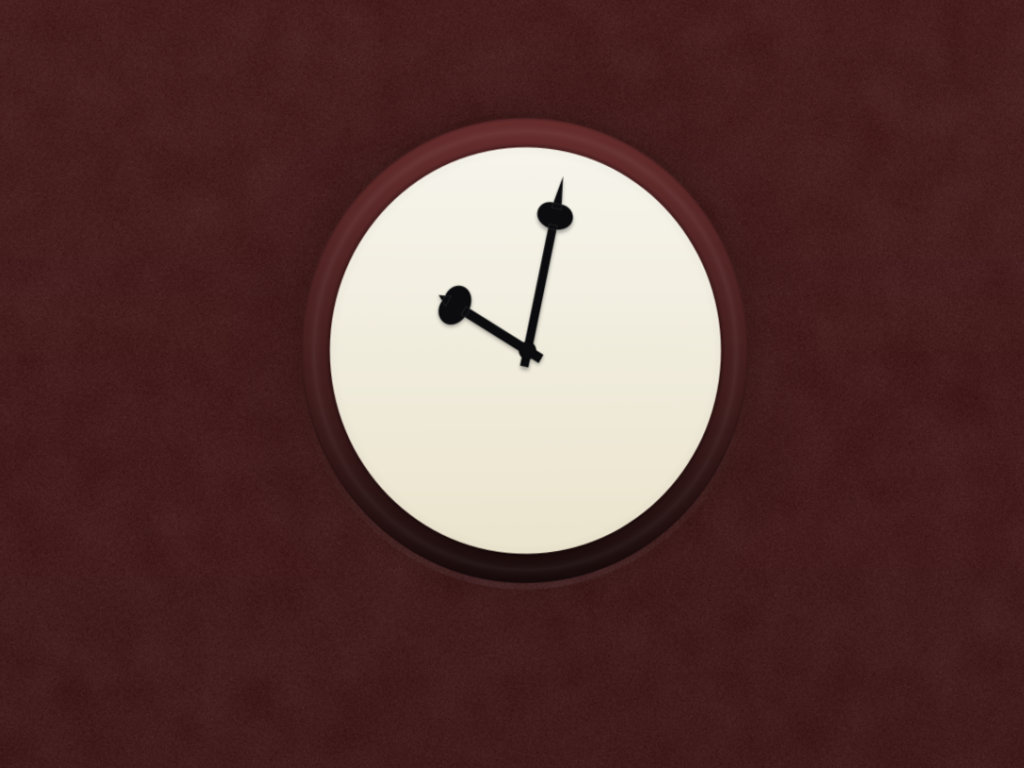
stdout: h=10 m=2
